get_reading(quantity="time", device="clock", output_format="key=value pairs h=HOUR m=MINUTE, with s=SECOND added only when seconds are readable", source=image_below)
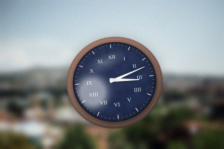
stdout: h=3 m=12
